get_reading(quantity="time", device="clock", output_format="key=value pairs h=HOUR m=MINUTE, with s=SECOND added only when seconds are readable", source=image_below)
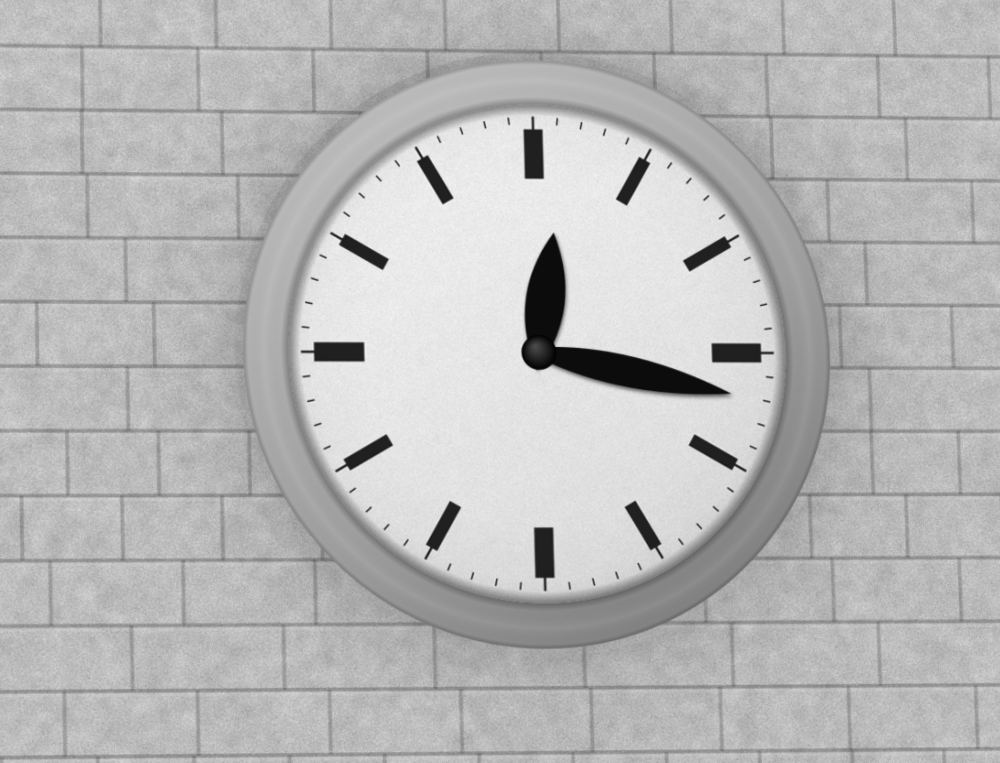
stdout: h=12 m=17
